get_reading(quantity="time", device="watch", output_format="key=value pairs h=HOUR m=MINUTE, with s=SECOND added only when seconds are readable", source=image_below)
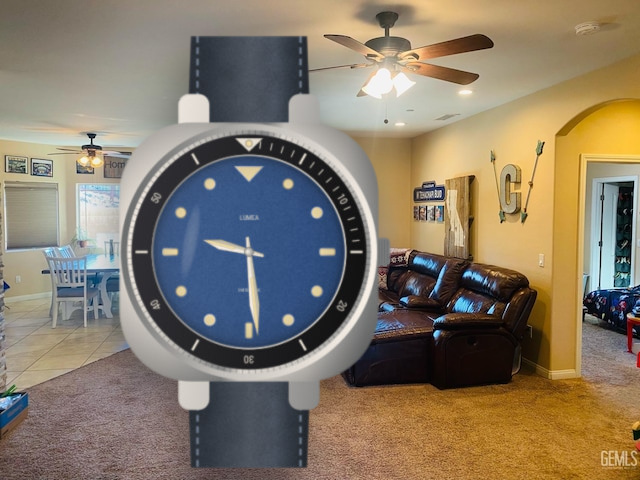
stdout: h=9 m=29
